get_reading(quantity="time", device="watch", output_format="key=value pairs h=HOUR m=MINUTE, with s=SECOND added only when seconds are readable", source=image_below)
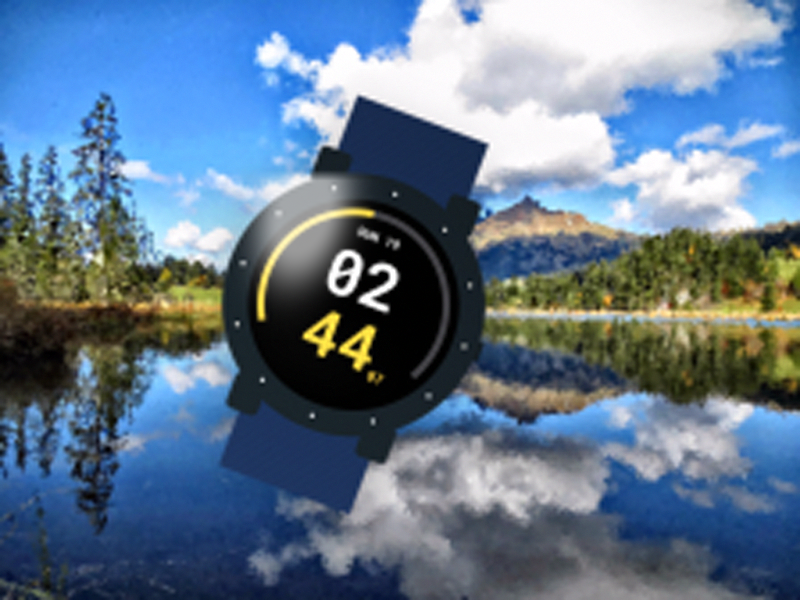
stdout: h=2 m=44
